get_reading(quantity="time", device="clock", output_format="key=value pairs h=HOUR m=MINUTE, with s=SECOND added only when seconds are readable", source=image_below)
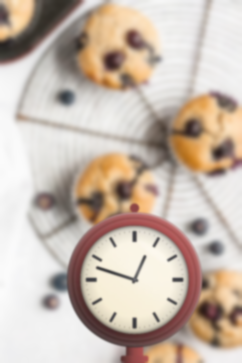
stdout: h=12 m=48
